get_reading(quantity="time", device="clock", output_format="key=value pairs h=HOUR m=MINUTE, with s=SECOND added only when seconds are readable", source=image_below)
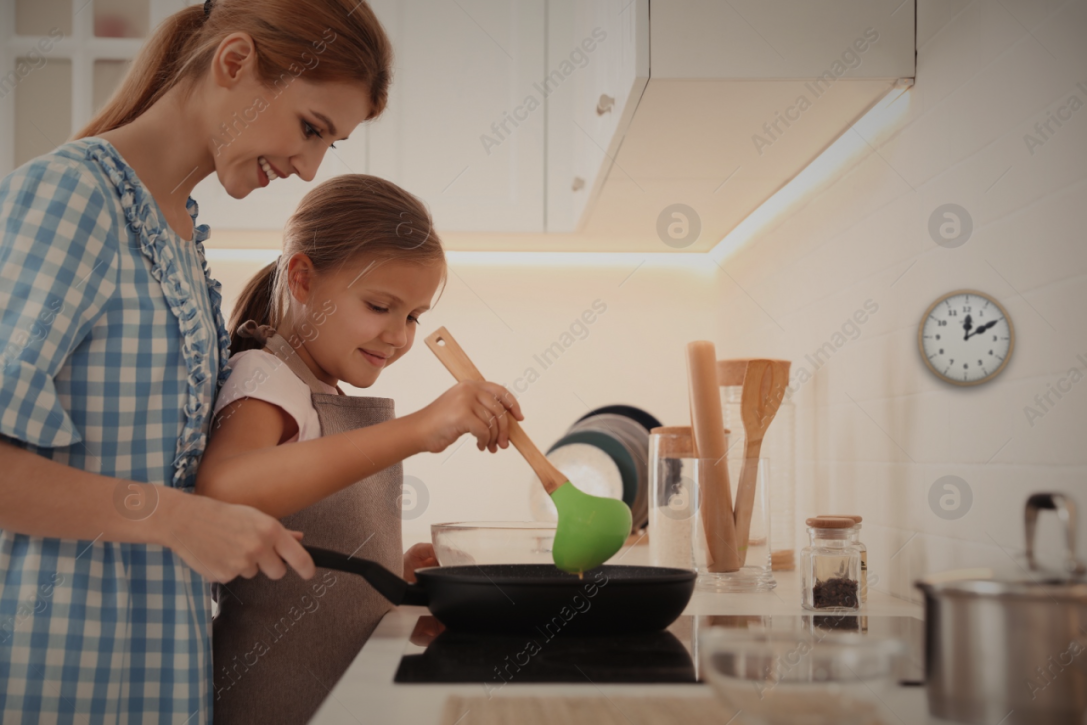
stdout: h=12 m=10
